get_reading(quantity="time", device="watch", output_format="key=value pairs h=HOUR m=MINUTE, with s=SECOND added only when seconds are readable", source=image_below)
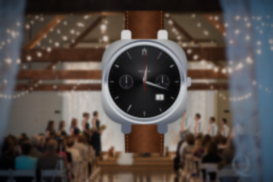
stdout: h=12 m=18
